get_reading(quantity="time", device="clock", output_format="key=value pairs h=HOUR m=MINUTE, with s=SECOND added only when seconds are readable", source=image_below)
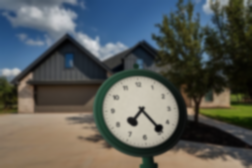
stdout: h=7 m=24
